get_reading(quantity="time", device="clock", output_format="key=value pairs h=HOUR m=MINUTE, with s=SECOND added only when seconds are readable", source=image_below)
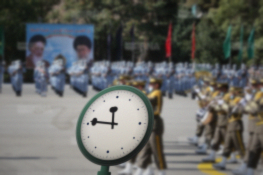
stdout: h=11 m=46
